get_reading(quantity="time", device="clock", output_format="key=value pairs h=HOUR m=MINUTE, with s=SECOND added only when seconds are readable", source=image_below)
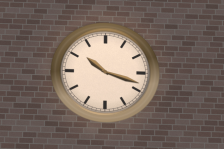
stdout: h=10 m=18
